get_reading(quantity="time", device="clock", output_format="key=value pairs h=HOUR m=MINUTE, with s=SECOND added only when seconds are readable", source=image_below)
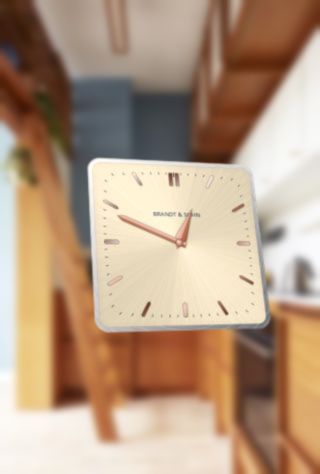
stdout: h=12 m=49
